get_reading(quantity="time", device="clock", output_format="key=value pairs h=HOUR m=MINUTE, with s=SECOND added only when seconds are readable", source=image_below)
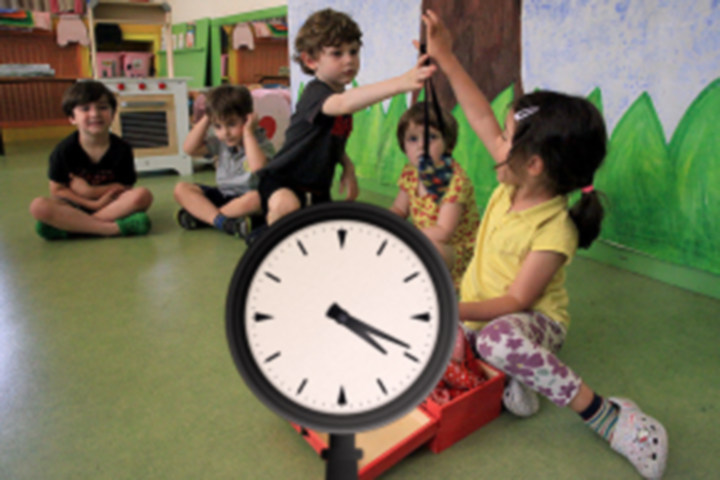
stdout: h=4 m=19
